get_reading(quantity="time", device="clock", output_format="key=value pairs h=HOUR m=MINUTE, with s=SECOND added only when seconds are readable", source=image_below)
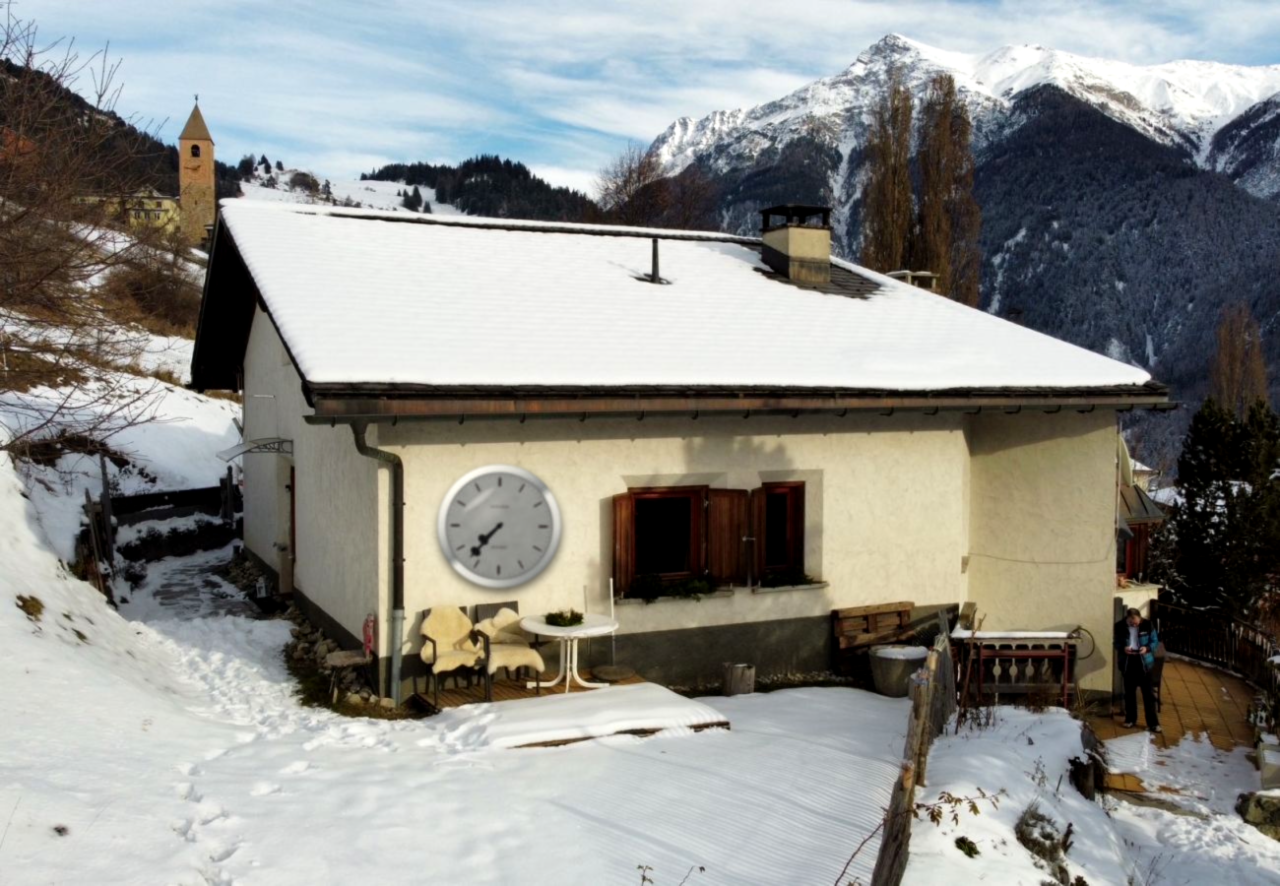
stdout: h=7 m=37
